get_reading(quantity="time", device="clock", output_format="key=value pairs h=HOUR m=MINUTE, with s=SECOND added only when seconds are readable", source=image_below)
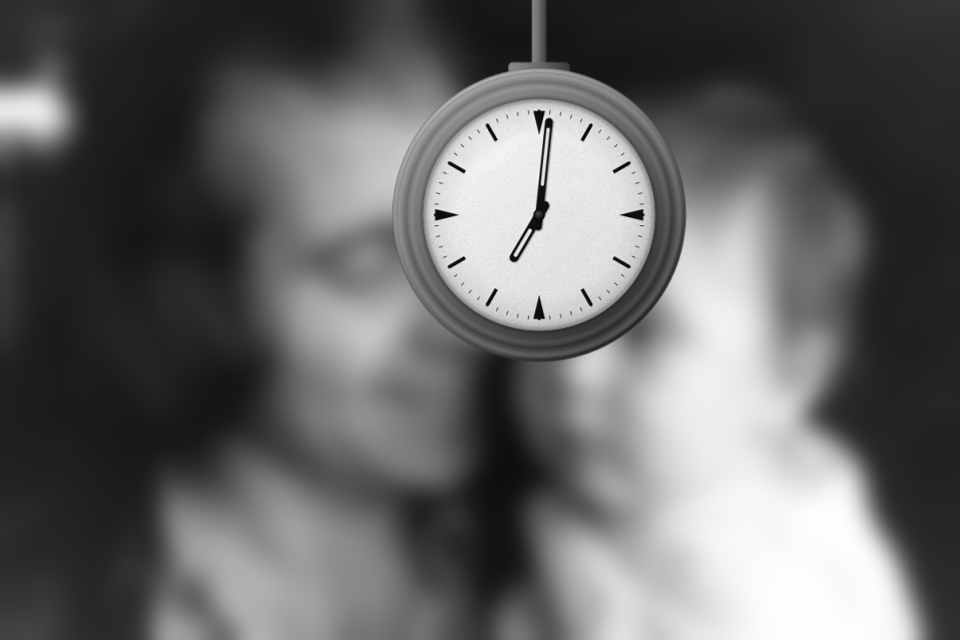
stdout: h=7 m=1
